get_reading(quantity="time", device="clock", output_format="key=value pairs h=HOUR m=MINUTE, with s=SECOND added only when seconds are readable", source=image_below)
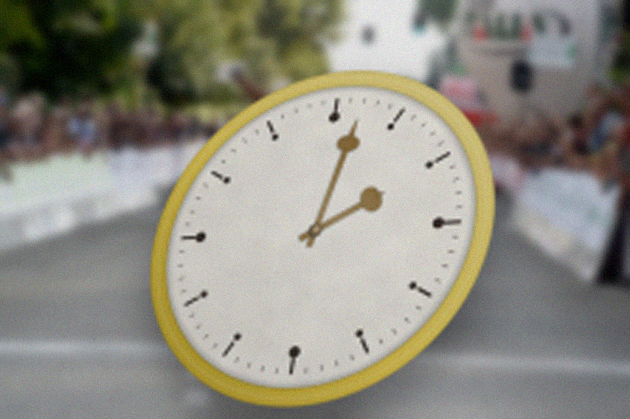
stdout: h=2 m=2
